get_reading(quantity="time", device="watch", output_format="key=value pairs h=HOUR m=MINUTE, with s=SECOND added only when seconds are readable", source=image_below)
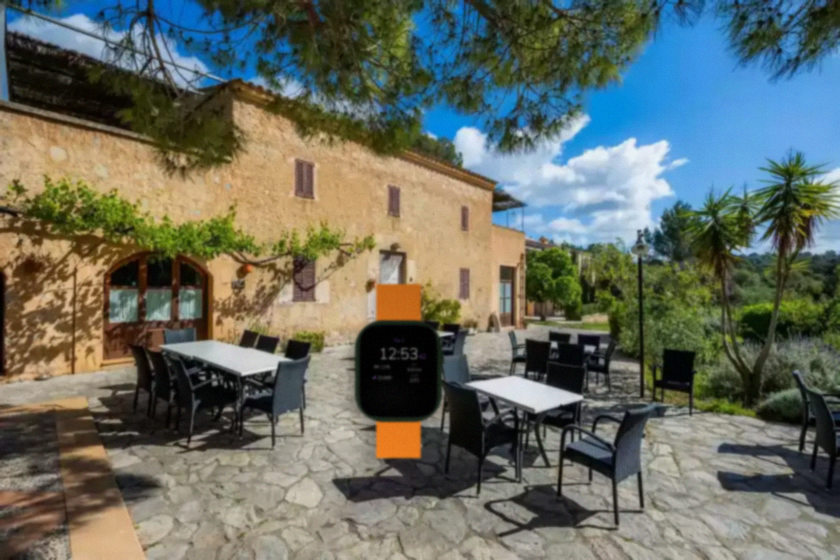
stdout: h=12 m=53
